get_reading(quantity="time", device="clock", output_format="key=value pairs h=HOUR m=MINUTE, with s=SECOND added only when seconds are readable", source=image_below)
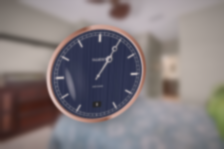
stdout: h=1 m=5
